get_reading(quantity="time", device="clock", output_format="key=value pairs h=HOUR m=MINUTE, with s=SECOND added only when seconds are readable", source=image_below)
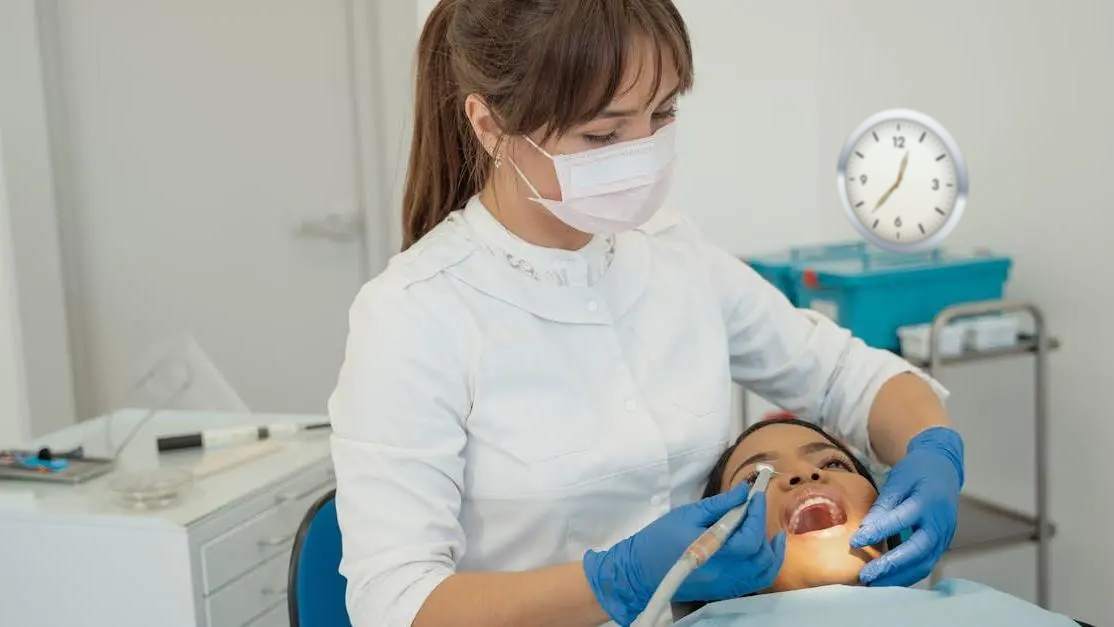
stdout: h=12 m=37
